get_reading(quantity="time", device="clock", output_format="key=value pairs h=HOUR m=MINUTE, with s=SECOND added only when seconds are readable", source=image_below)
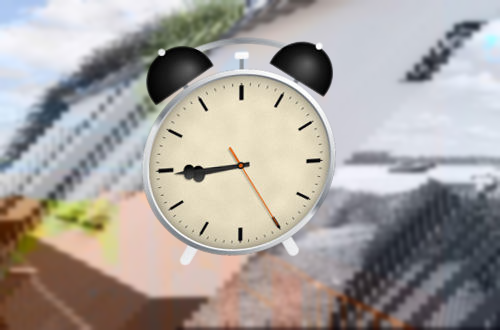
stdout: h=8 m=44 s=25
